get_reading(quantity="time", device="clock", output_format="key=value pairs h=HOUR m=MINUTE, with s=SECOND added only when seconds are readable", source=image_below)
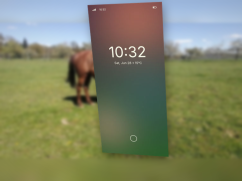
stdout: h=10 m=32
